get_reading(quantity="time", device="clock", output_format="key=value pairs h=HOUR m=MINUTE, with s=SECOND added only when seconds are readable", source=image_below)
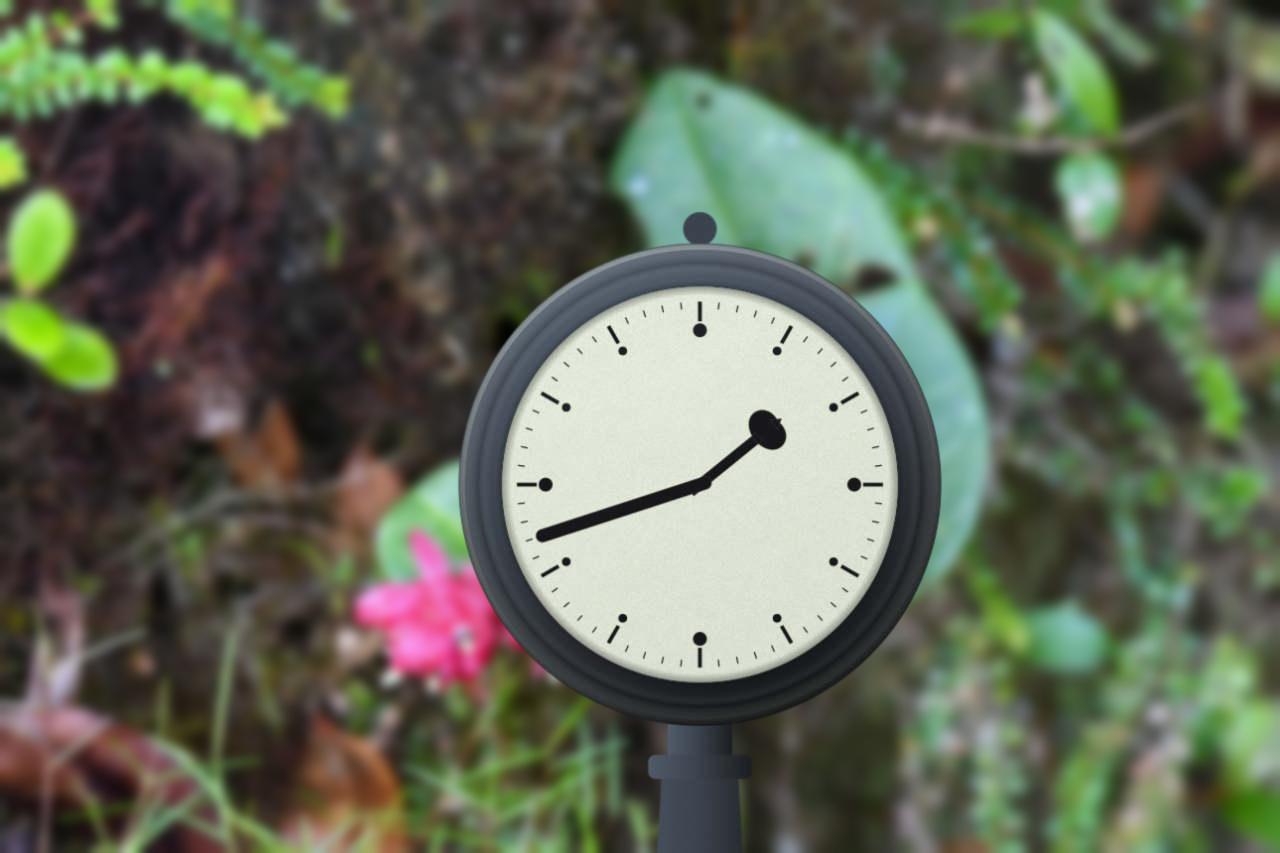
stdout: h=1 m=42
